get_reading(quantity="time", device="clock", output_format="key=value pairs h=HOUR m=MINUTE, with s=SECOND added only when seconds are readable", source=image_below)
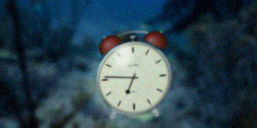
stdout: h=6 m=46
